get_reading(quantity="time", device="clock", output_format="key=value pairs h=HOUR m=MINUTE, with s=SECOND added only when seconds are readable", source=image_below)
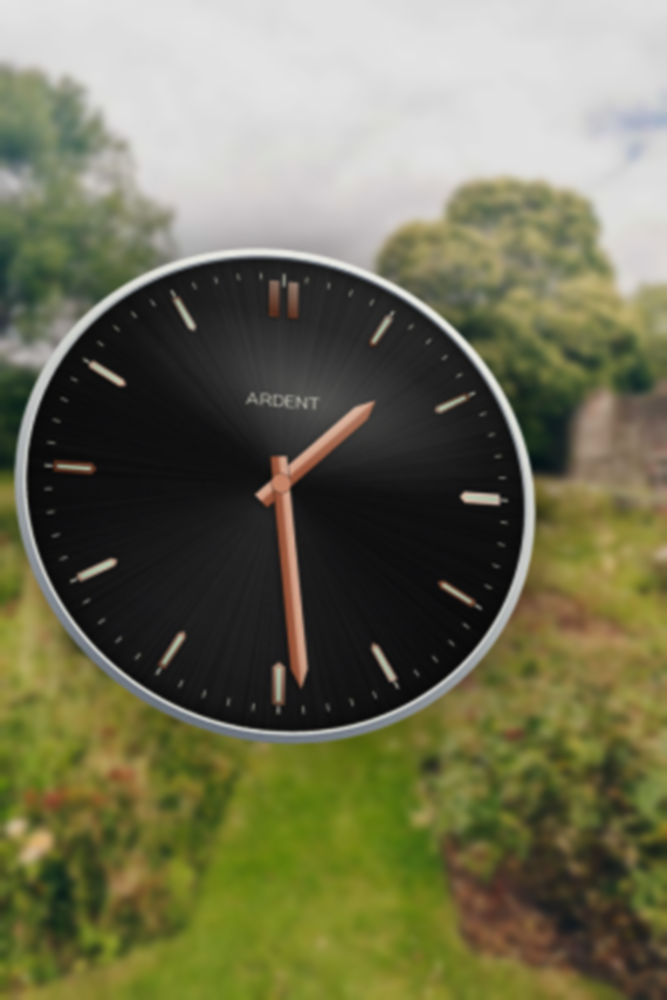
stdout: h=1 m=29
